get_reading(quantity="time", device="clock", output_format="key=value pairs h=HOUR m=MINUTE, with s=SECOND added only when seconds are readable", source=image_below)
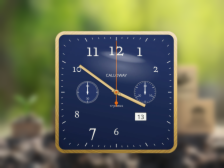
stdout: h=3 m=51
